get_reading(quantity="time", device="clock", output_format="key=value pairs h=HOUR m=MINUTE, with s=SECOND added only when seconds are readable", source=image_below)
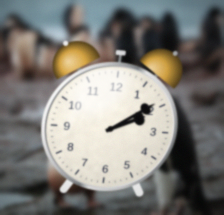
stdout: h=2 m=9
